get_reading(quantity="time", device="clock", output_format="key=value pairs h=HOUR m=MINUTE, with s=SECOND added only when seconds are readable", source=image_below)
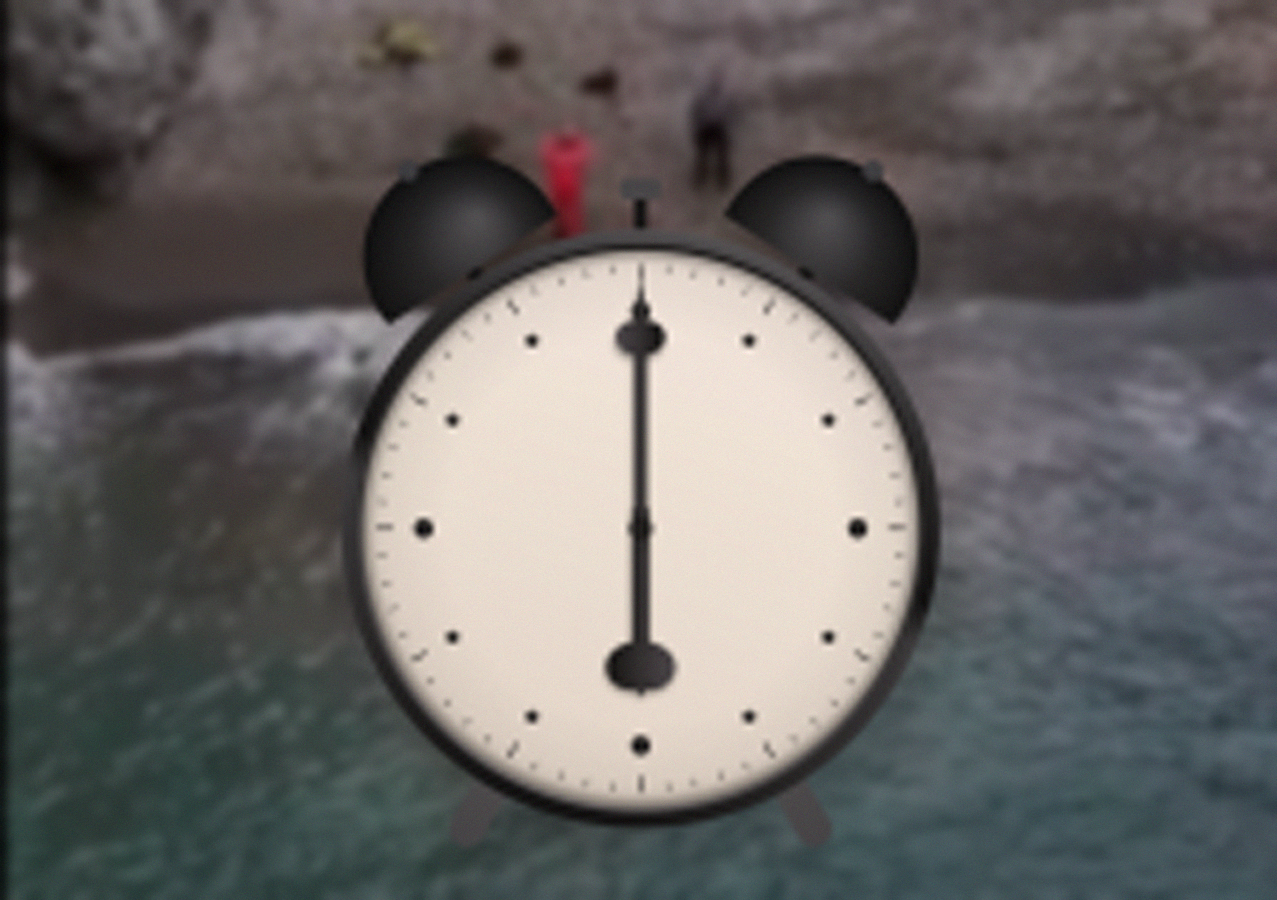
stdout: h=6 m=0
